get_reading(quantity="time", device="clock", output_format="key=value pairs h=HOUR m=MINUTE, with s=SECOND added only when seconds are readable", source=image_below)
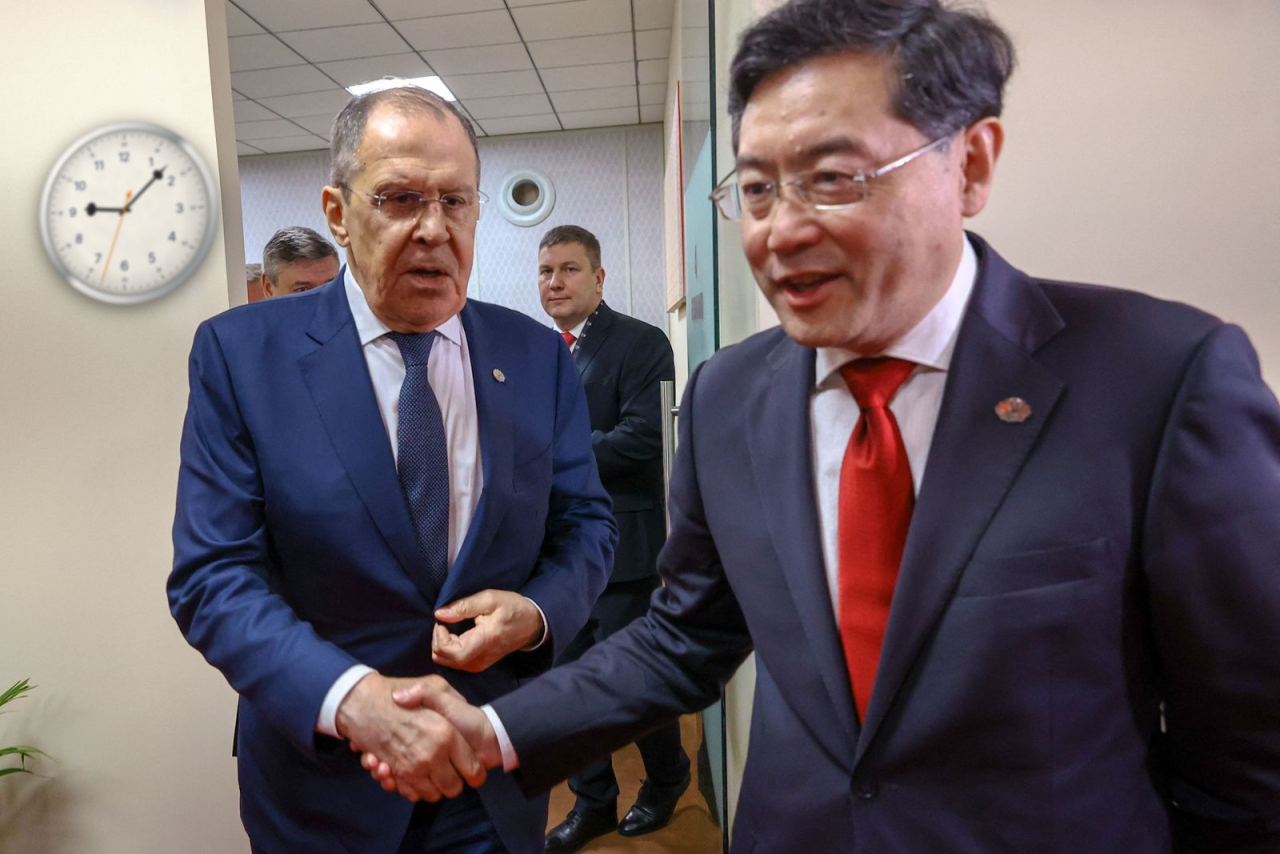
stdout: h=9 m=7 s=33
